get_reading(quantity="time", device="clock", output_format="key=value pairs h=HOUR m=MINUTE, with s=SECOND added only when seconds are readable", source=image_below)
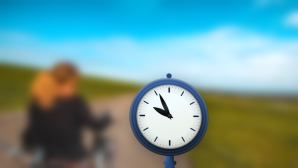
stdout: h=9 m=56
